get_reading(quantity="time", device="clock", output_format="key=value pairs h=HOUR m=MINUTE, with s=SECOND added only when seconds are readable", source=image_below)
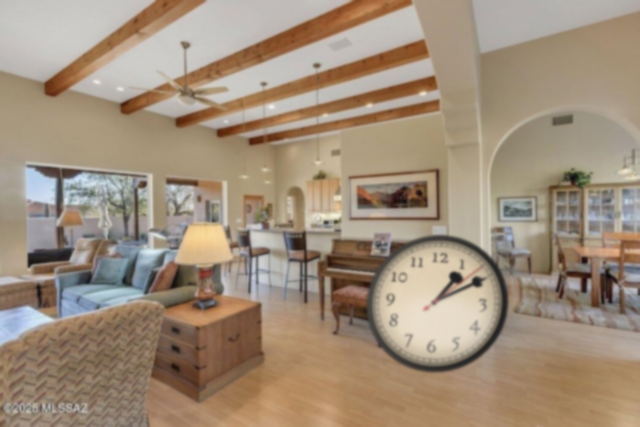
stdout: h=1 m=10 s=8
